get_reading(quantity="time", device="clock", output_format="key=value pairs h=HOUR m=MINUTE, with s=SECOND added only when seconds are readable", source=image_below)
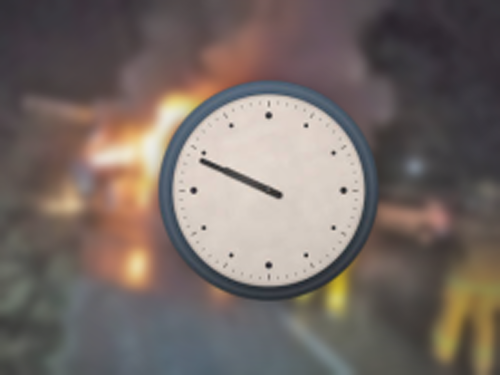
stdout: h=9 m=49
